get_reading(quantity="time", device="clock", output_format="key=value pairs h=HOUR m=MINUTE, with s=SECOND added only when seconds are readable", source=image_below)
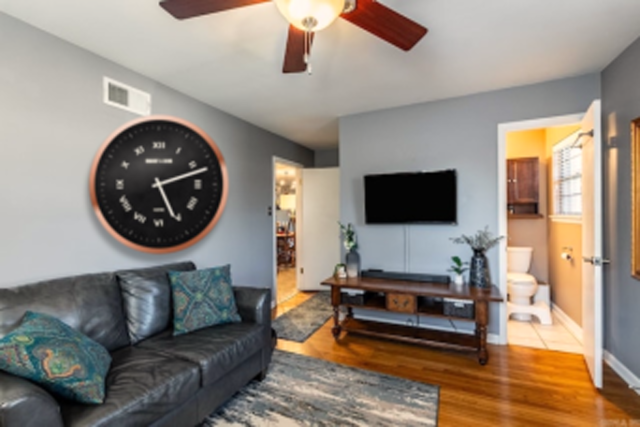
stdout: h=5 m=12
